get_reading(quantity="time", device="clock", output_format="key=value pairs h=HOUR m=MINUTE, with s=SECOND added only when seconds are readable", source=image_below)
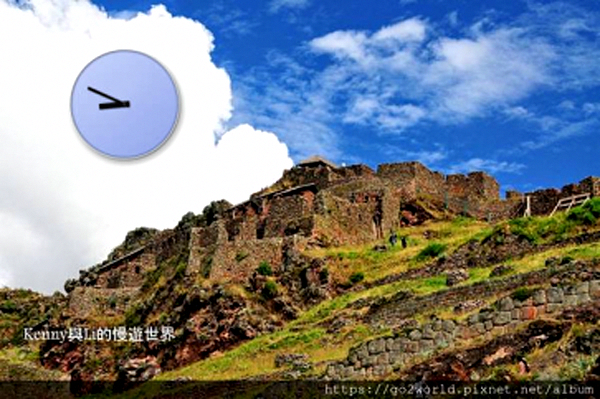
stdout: h=8 m=49
